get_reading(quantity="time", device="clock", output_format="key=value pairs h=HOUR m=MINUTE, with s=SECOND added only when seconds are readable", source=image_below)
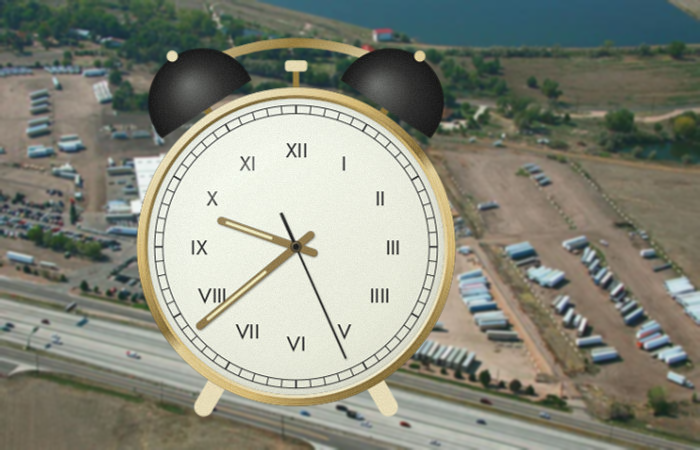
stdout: h=9 m=38 s=26
